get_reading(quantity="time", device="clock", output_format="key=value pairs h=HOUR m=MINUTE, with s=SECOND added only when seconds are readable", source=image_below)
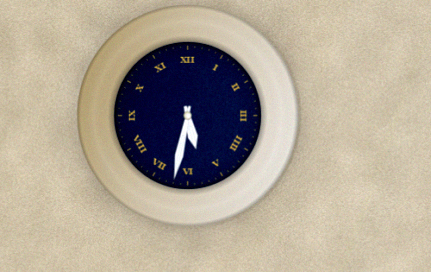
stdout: h=5 m=32
